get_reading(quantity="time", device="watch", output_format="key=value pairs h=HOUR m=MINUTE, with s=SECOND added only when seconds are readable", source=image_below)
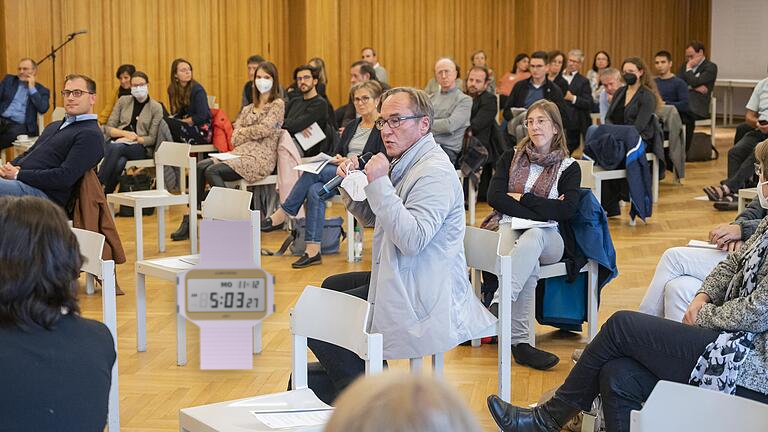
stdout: h=5 m=3
